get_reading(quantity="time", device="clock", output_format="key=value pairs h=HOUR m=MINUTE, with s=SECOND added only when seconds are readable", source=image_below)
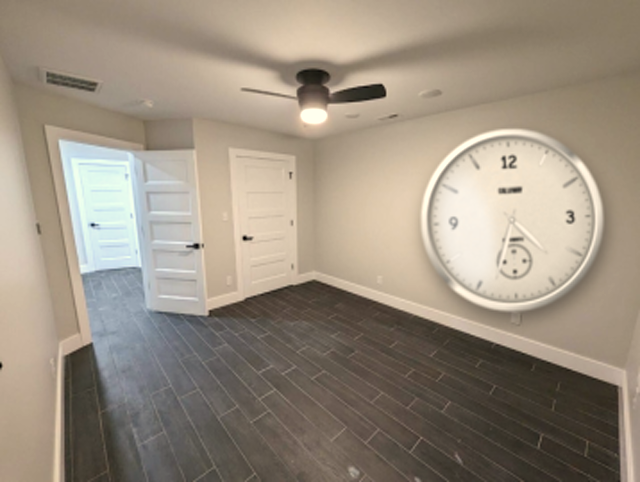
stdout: h=4 m=33
